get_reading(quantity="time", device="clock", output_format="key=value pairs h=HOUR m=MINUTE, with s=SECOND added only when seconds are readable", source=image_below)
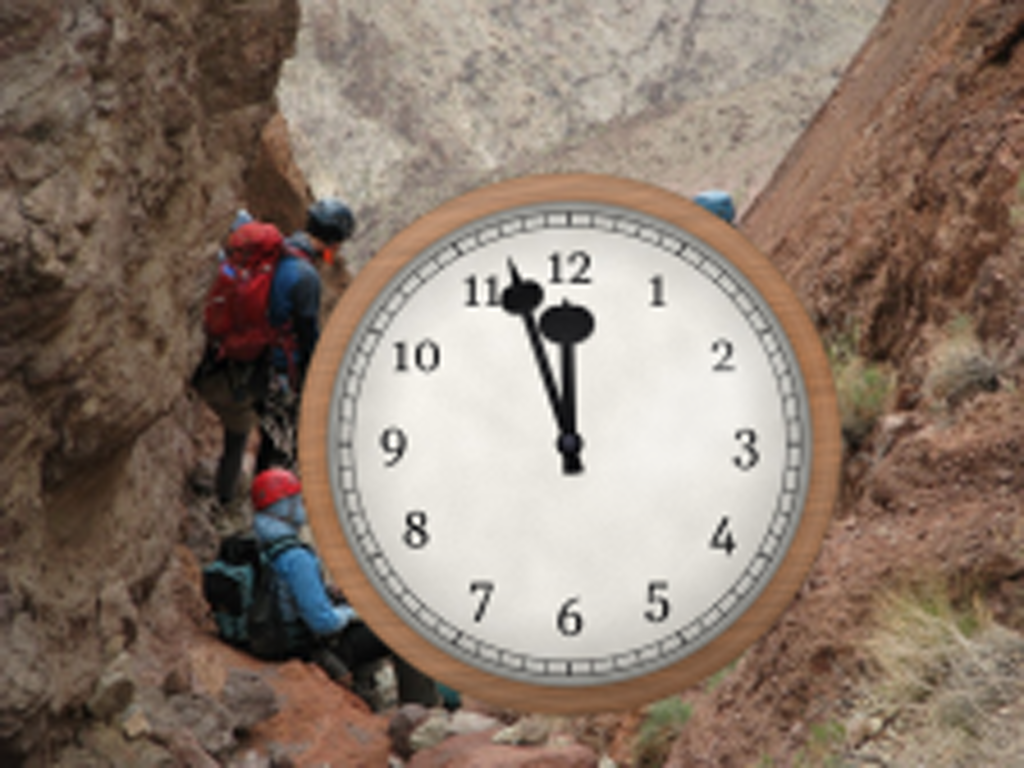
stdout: h=11 m=57
